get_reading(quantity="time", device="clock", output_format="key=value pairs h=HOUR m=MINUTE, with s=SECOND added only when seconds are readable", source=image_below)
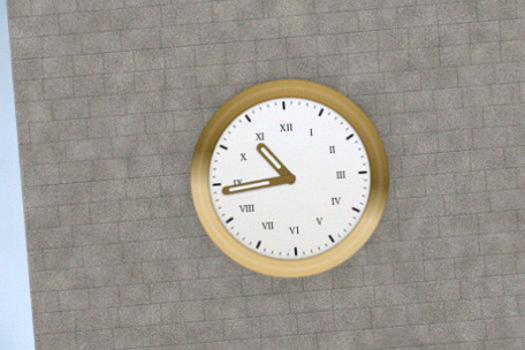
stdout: h=10 m=44
